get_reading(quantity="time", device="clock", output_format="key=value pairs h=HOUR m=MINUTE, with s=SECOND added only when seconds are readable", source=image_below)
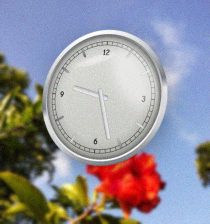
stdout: h=9 m=27
